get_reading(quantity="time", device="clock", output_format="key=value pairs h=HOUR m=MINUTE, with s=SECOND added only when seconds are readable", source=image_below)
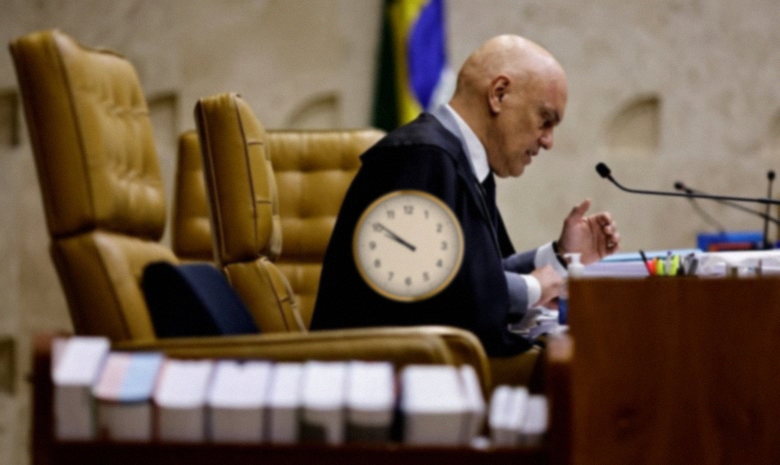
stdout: h=9 m=51
